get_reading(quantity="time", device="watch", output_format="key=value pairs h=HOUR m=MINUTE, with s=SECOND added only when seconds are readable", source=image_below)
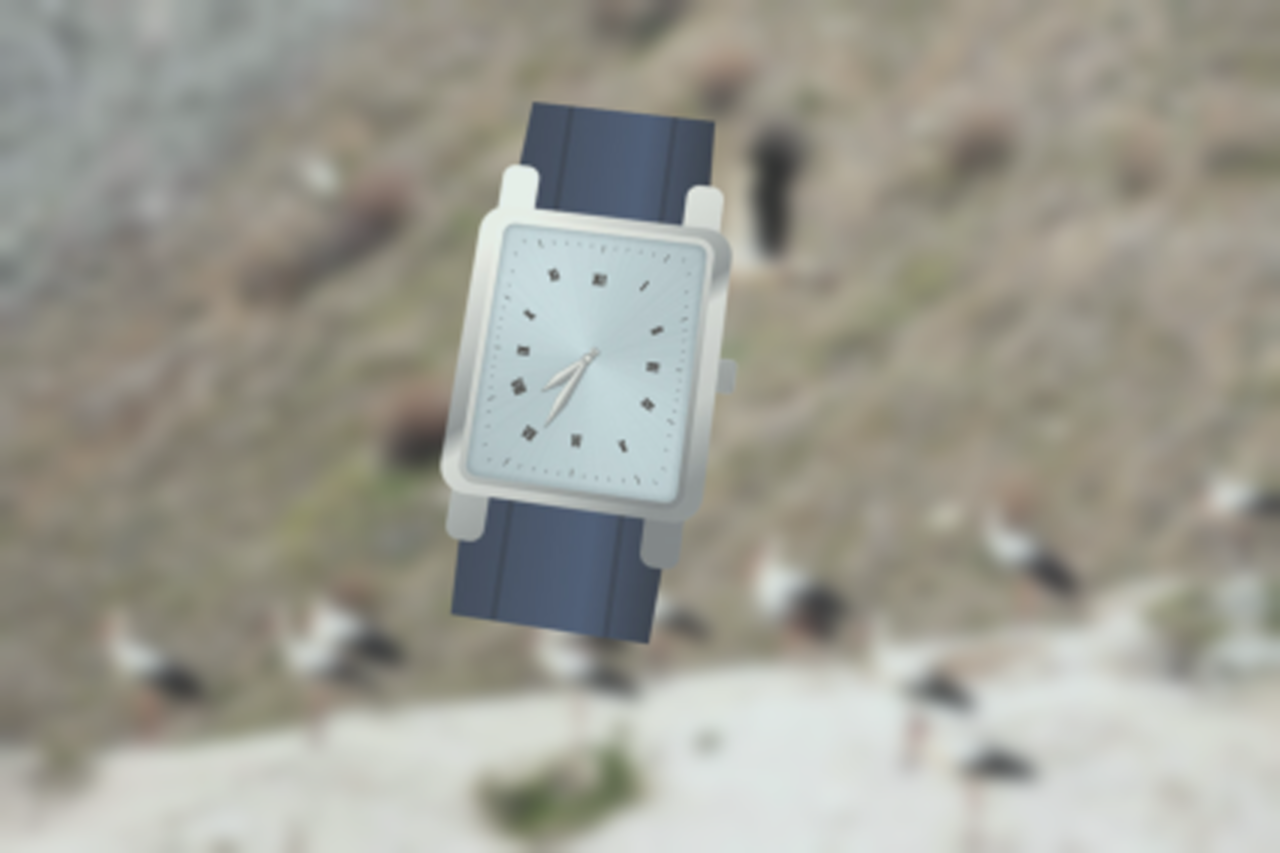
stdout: h=7 m=34
